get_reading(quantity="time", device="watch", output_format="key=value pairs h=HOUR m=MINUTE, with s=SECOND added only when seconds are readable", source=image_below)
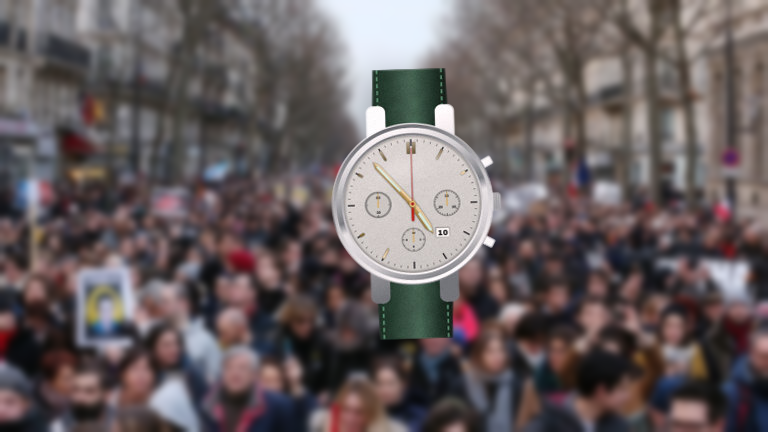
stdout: h=4 m=53
